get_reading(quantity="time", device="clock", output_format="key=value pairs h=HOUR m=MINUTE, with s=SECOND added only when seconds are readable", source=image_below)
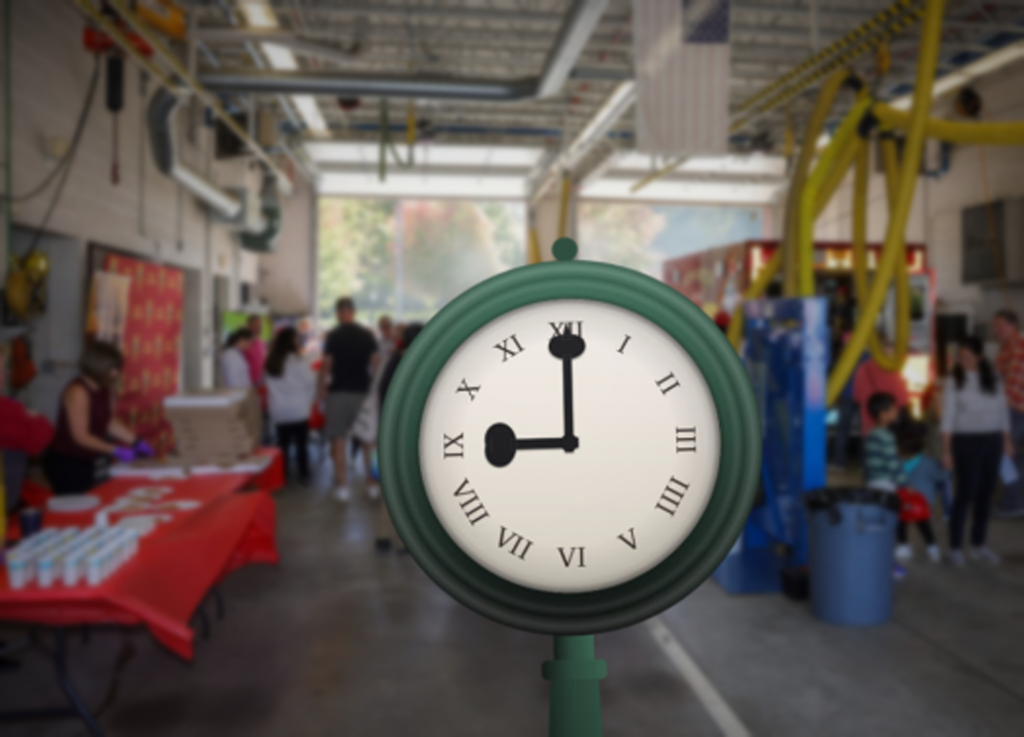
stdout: h=9 m=0
